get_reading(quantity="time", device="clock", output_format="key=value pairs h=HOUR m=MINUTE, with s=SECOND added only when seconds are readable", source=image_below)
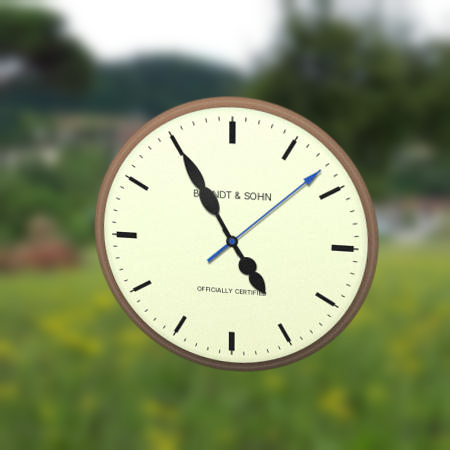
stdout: h=4 m=55 s=8
